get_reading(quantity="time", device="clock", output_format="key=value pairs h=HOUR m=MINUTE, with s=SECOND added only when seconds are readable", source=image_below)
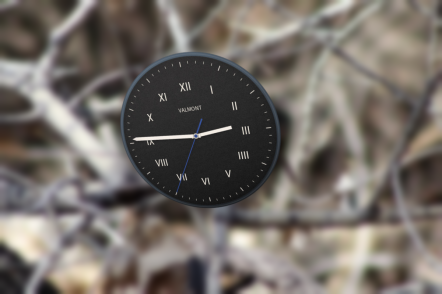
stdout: h=2 m=45 s=35
